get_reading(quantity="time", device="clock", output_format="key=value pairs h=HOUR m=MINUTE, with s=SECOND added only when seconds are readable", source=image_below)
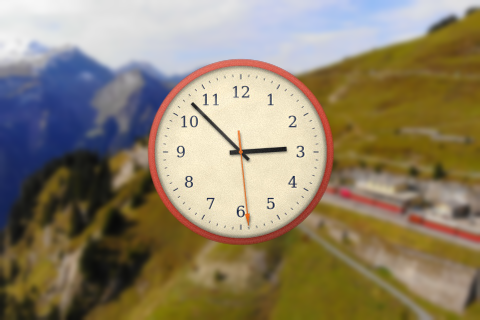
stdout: h=2 m=52 s=29
